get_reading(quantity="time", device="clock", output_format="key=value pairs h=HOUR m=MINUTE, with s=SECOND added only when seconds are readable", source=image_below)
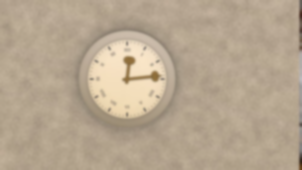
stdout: h=12 m=14
